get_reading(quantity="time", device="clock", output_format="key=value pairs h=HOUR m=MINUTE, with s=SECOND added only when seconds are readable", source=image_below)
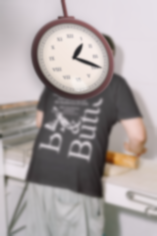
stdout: h=1 m=19
